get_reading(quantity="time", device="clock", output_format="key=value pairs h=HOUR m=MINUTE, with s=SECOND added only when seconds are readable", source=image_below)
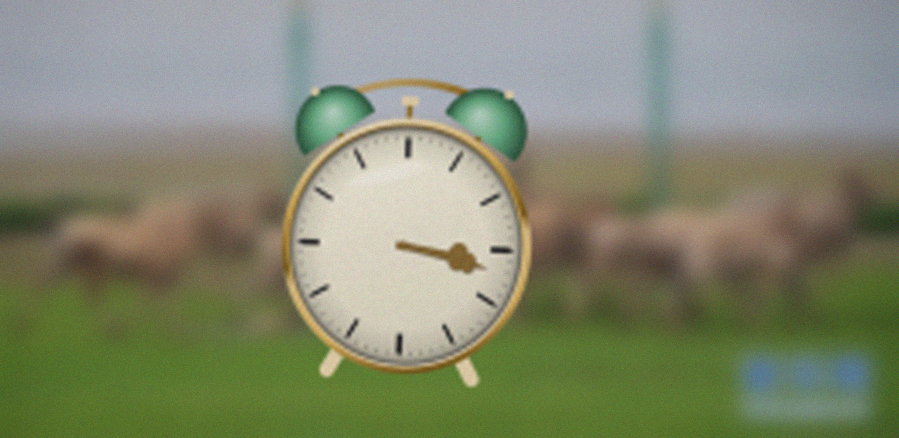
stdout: h=3 m=17
